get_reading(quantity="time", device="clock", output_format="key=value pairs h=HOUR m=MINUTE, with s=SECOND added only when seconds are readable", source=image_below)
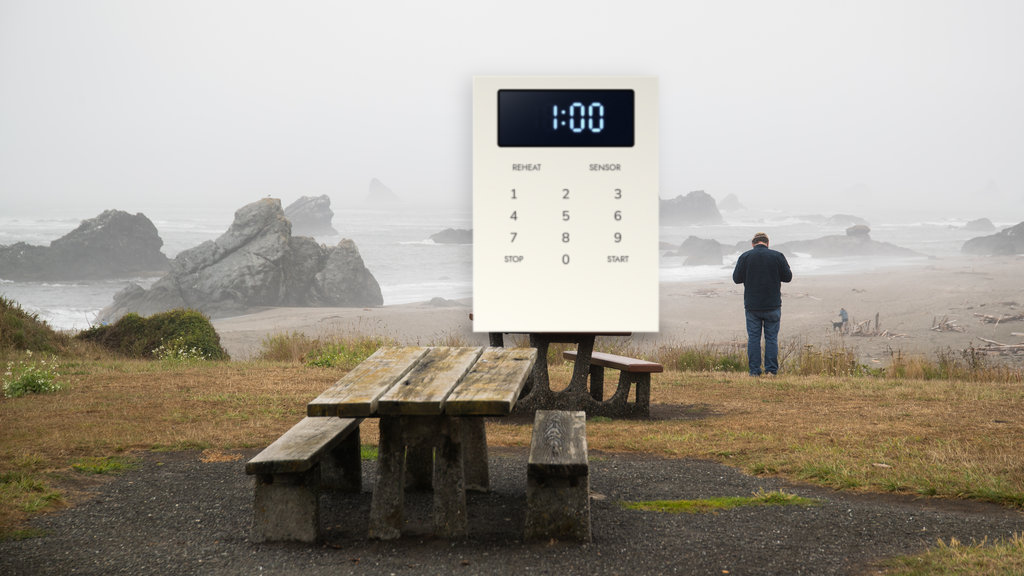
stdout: h=1 m=0
